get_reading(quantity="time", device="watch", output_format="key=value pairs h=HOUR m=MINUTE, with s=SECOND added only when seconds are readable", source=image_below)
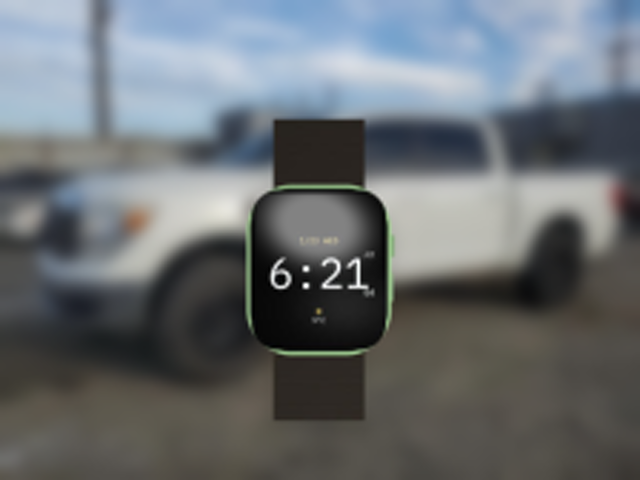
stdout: h=6 m=21
